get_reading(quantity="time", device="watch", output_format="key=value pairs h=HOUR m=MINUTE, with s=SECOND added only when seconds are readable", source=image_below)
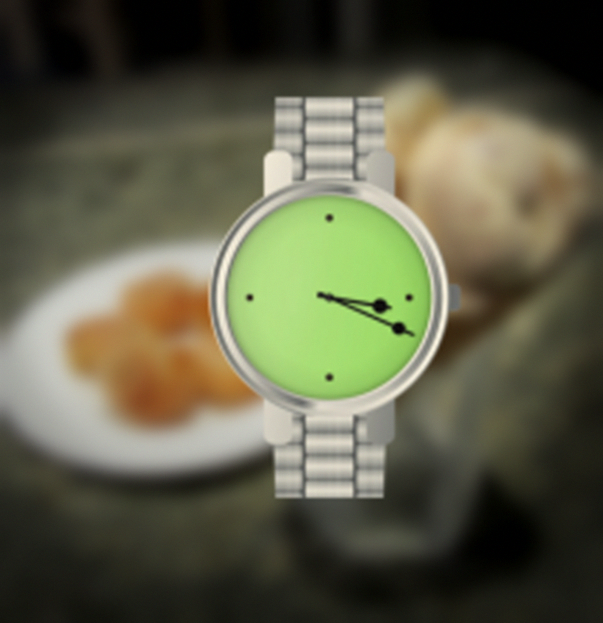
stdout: h=3 m=19
